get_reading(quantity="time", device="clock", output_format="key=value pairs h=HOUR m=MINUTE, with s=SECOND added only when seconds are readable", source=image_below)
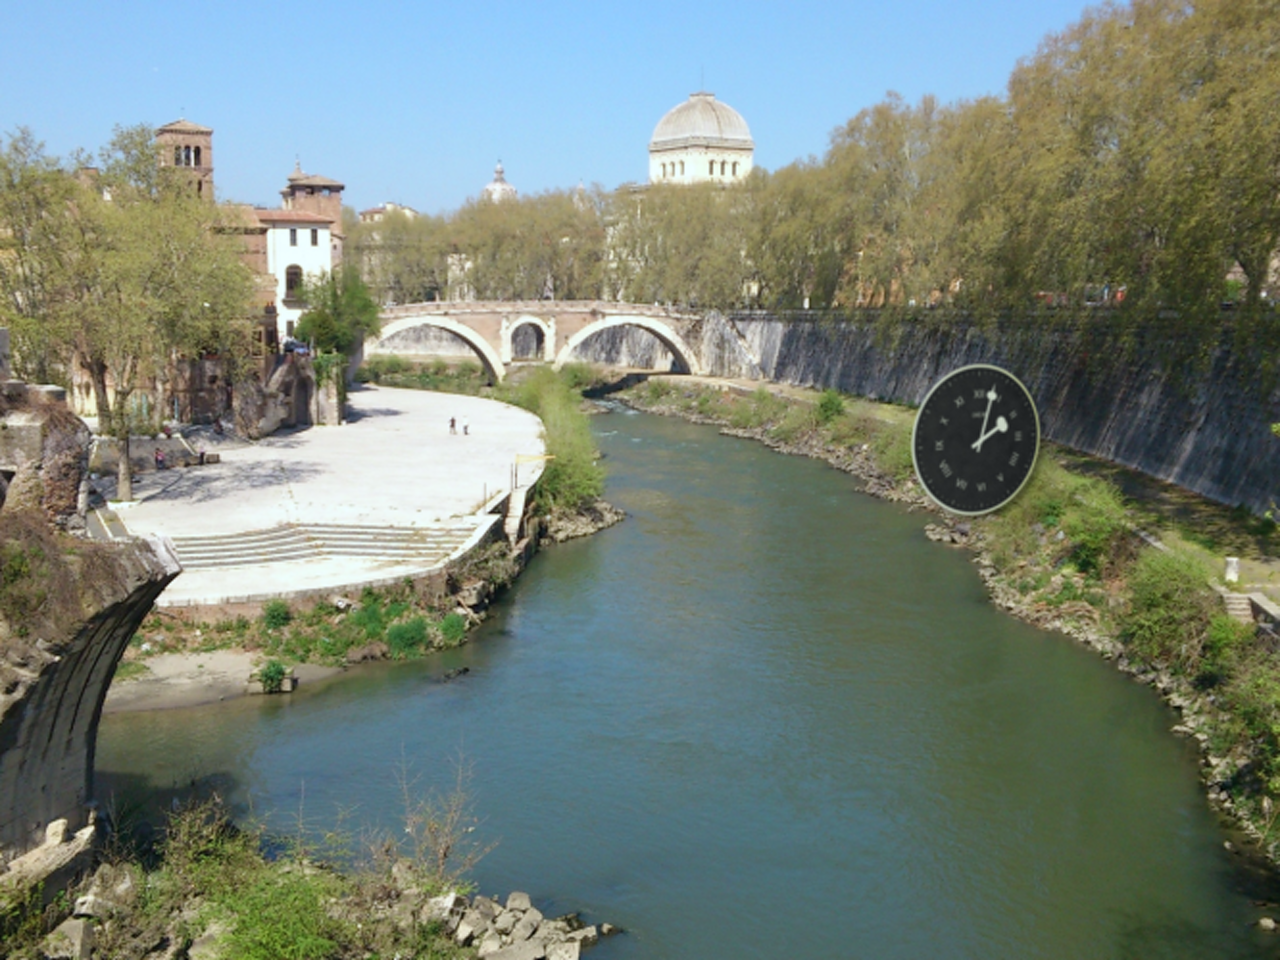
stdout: h=2 m=3
